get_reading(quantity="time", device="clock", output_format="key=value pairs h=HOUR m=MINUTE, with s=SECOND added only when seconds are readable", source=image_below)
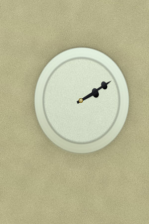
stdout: h=2 m=10
